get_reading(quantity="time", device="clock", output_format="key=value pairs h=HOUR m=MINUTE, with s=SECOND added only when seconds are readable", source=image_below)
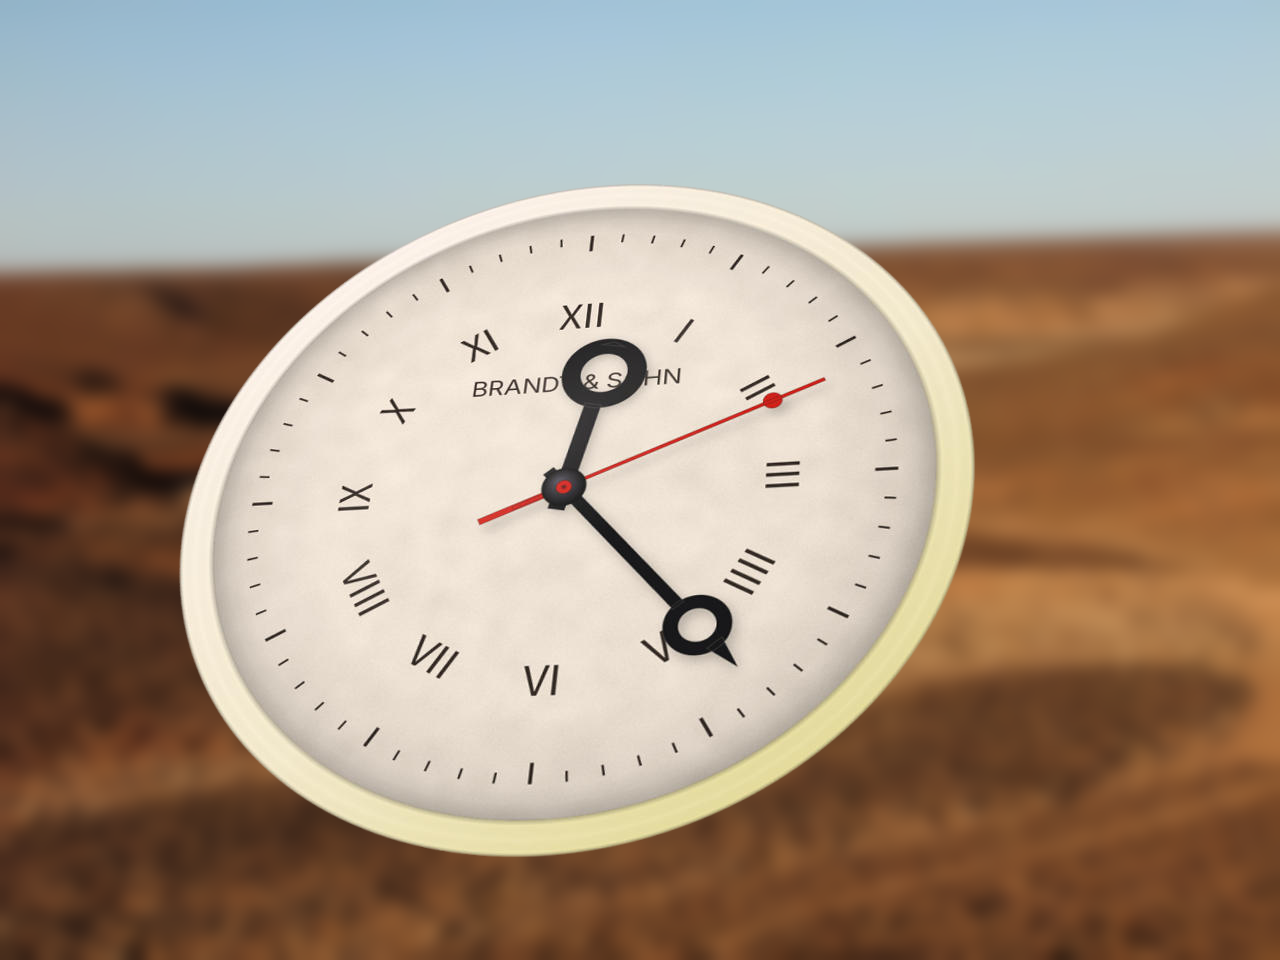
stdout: h=12 m=23 s=11
